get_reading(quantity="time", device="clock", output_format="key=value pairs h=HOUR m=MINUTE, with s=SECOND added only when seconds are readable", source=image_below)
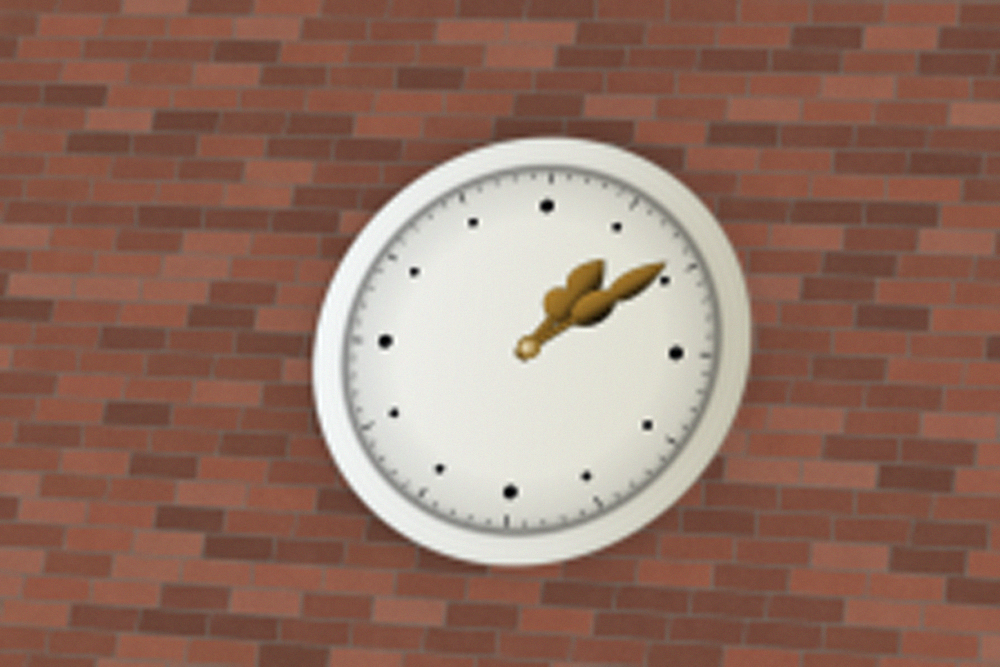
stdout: h=1 m=9
